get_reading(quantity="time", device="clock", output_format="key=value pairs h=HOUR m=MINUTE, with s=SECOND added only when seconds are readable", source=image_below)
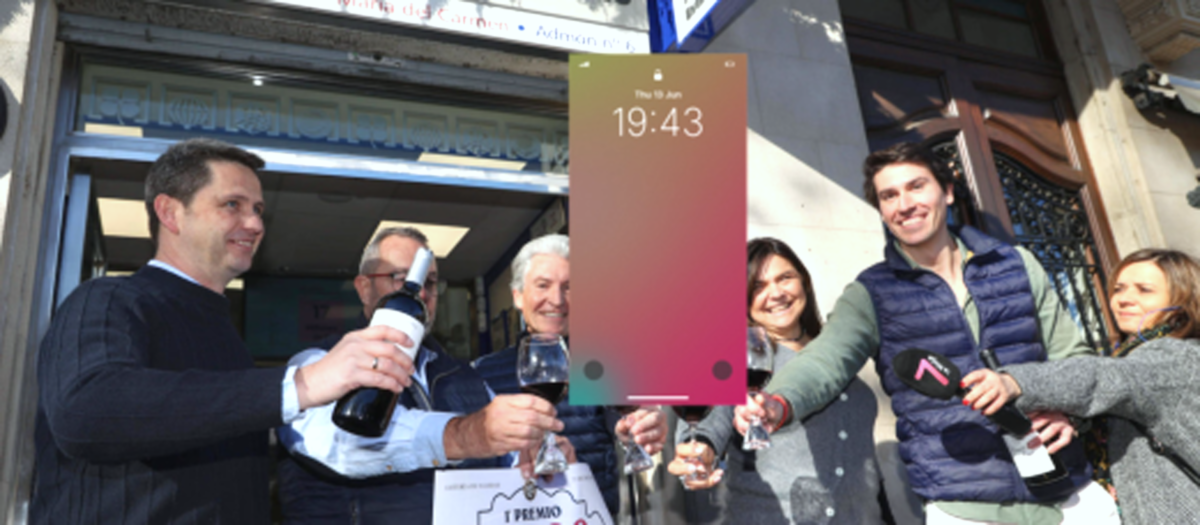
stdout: h=19 m=43
